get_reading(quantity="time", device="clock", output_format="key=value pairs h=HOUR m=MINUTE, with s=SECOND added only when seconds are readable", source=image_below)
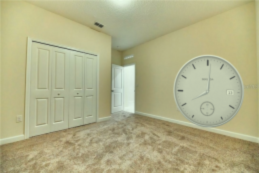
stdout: h=8 m=1
